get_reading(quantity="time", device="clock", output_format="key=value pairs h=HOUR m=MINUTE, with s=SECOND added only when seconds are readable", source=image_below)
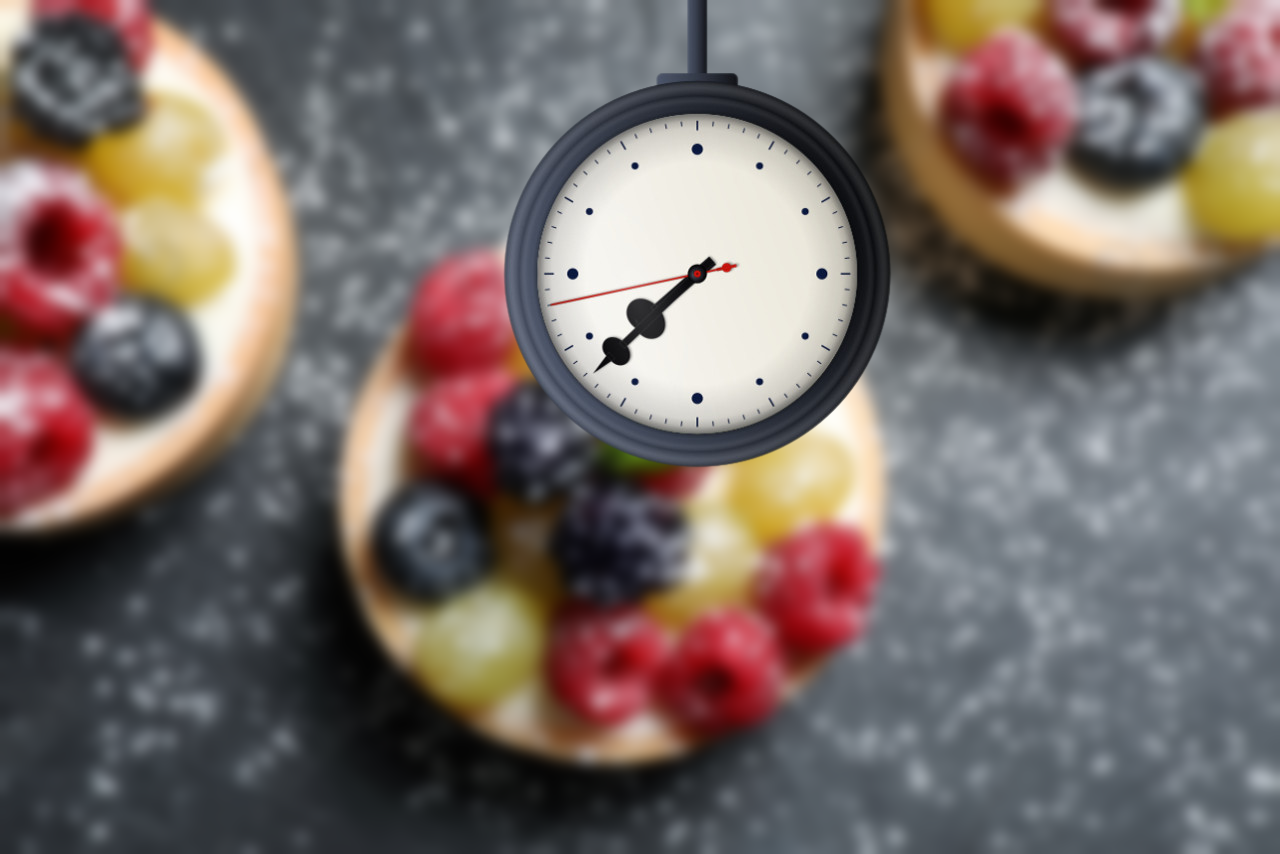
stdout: h=7 m=37 s=43
